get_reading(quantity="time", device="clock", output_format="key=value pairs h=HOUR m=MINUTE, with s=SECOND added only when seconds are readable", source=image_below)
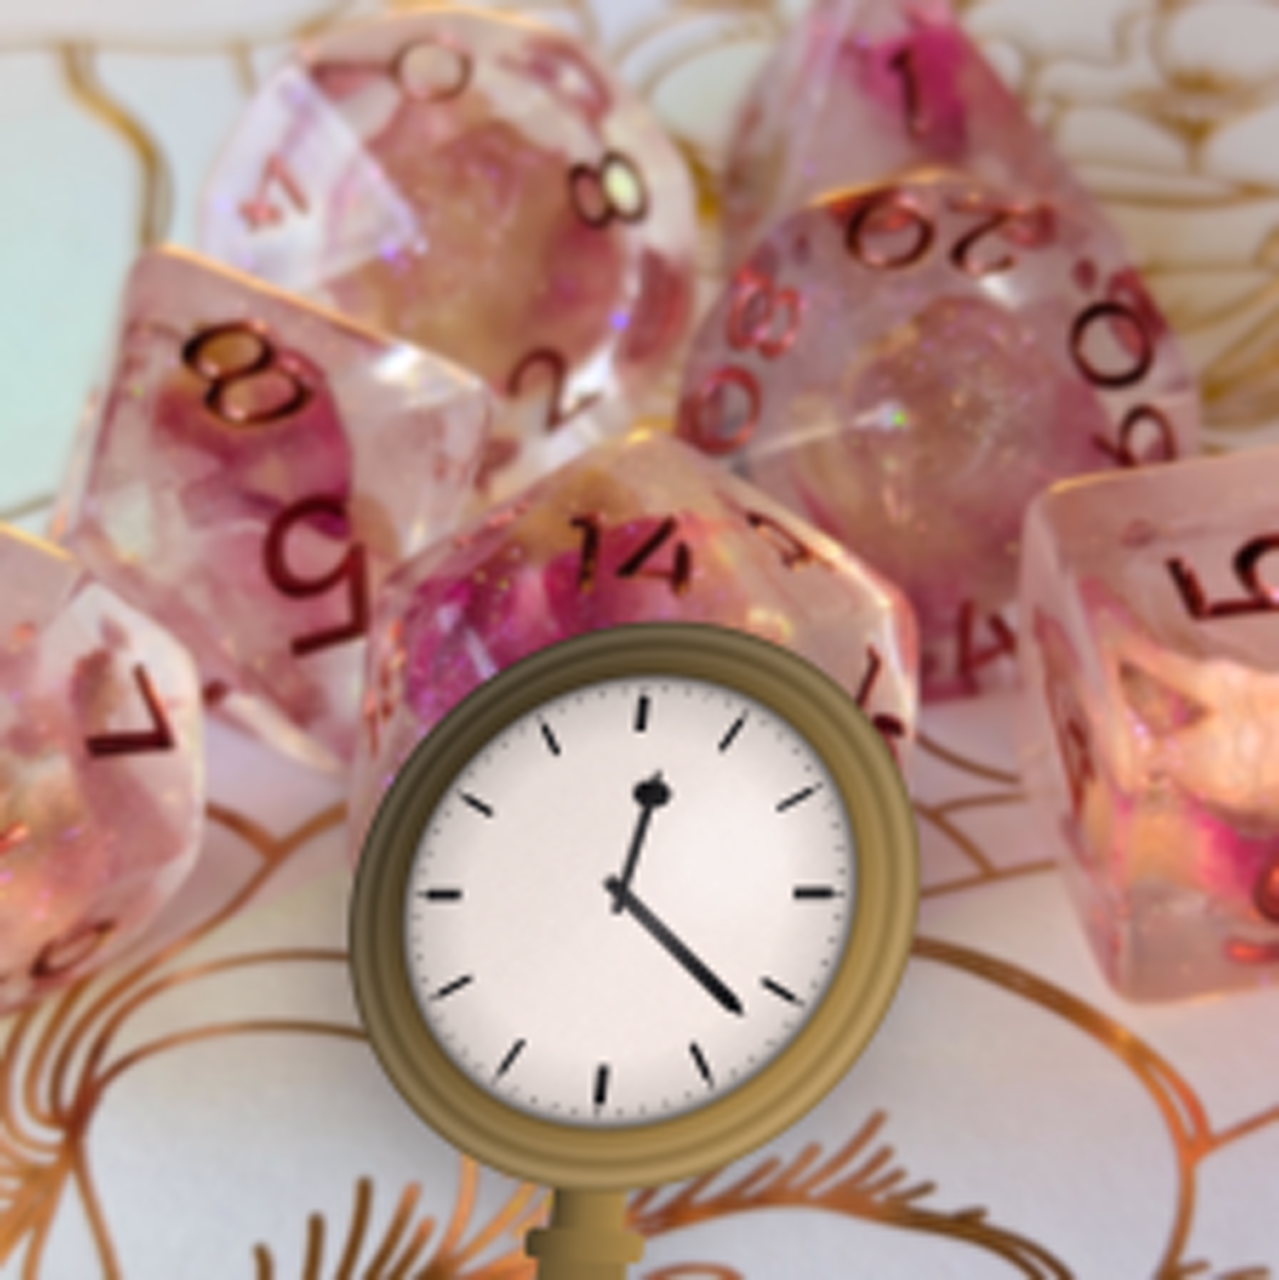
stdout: h=12 m=22
